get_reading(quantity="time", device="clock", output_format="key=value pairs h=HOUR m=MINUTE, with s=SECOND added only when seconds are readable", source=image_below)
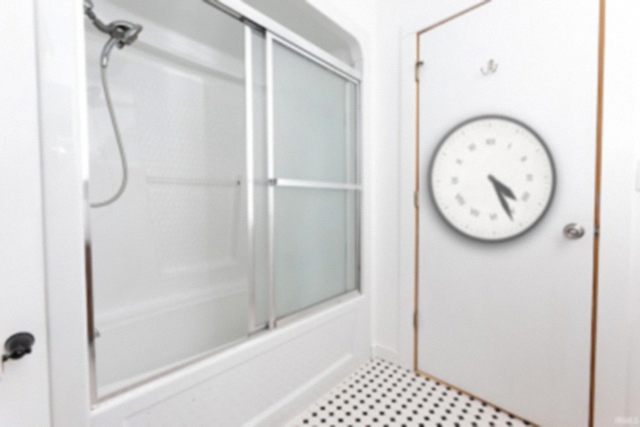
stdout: h=4 m=26
